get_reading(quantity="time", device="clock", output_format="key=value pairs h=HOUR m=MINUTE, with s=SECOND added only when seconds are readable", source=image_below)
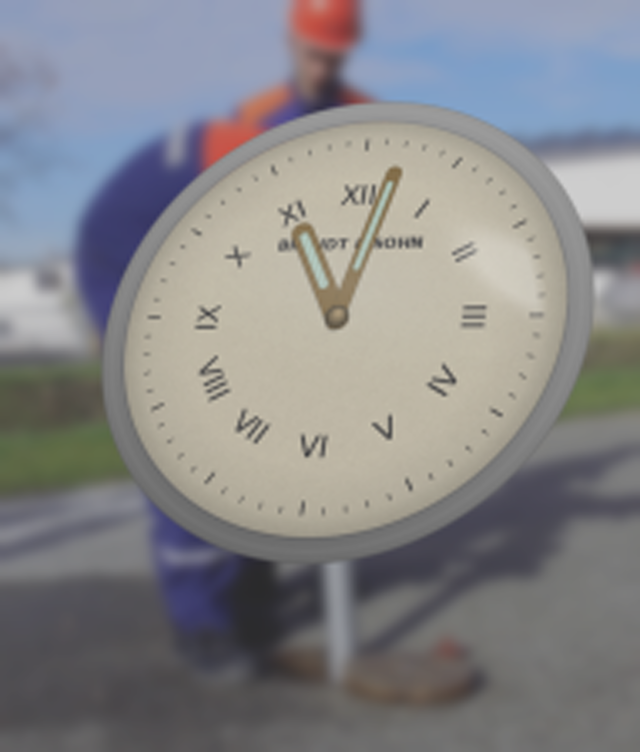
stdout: h=11 m=2
